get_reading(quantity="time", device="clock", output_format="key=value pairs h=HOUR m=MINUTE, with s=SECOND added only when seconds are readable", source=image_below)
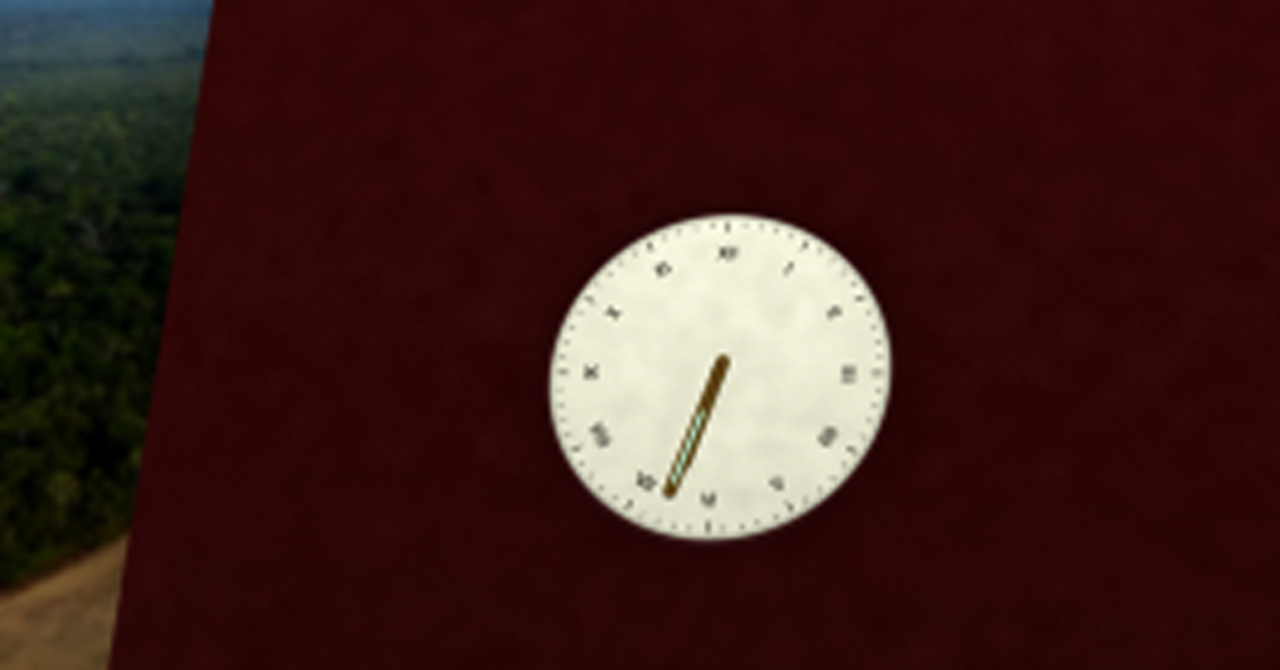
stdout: h=6 m=33
